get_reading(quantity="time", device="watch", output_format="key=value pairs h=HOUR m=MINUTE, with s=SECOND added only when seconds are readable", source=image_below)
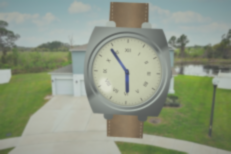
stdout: h=5 m=54
